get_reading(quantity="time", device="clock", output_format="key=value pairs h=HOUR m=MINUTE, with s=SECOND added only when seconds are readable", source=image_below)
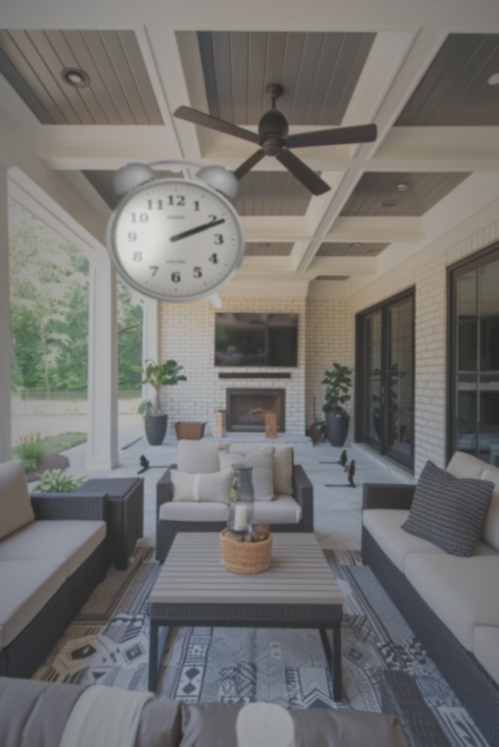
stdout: h=2 m=11
